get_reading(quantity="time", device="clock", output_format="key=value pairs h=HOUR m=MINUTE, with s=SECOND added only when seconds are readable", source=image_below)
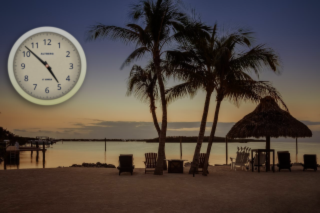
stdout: h=4 m=52
